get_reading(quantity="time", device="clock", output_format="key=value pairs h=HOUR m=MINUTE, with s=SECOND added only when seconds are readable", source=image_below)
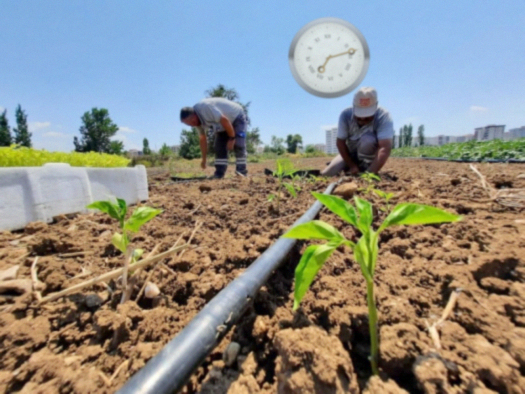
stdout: h=7 m=13
